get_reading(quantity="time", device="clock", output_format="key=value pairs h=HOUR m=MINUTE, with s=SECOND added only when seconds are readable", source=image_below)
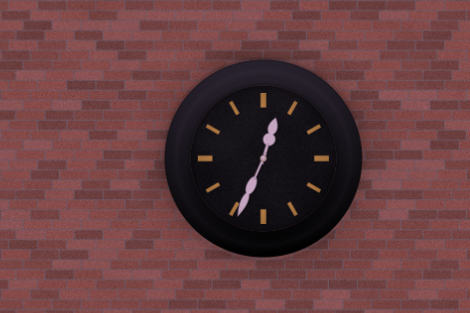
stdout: h=12 m=34
